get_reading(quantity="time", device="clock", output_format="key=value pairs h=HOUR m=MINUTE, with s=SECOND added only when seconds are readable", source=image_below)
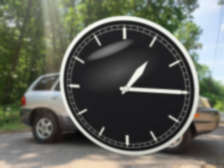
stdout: h=1 m=15
